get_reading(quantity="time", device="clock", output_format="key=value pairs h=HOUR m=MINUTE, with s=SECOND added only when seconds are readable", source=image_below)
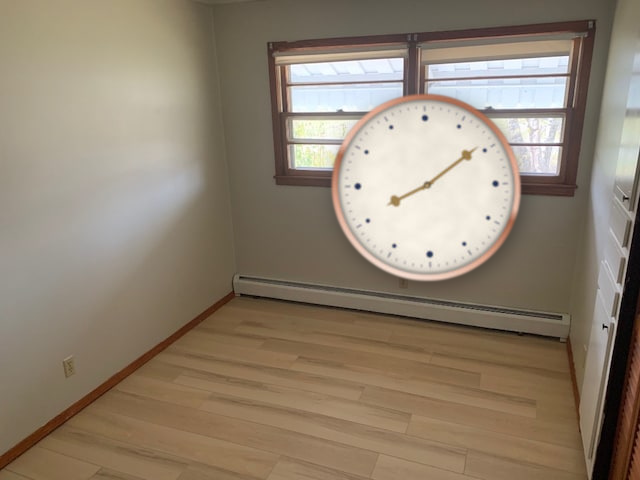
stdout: h=8 m=9
